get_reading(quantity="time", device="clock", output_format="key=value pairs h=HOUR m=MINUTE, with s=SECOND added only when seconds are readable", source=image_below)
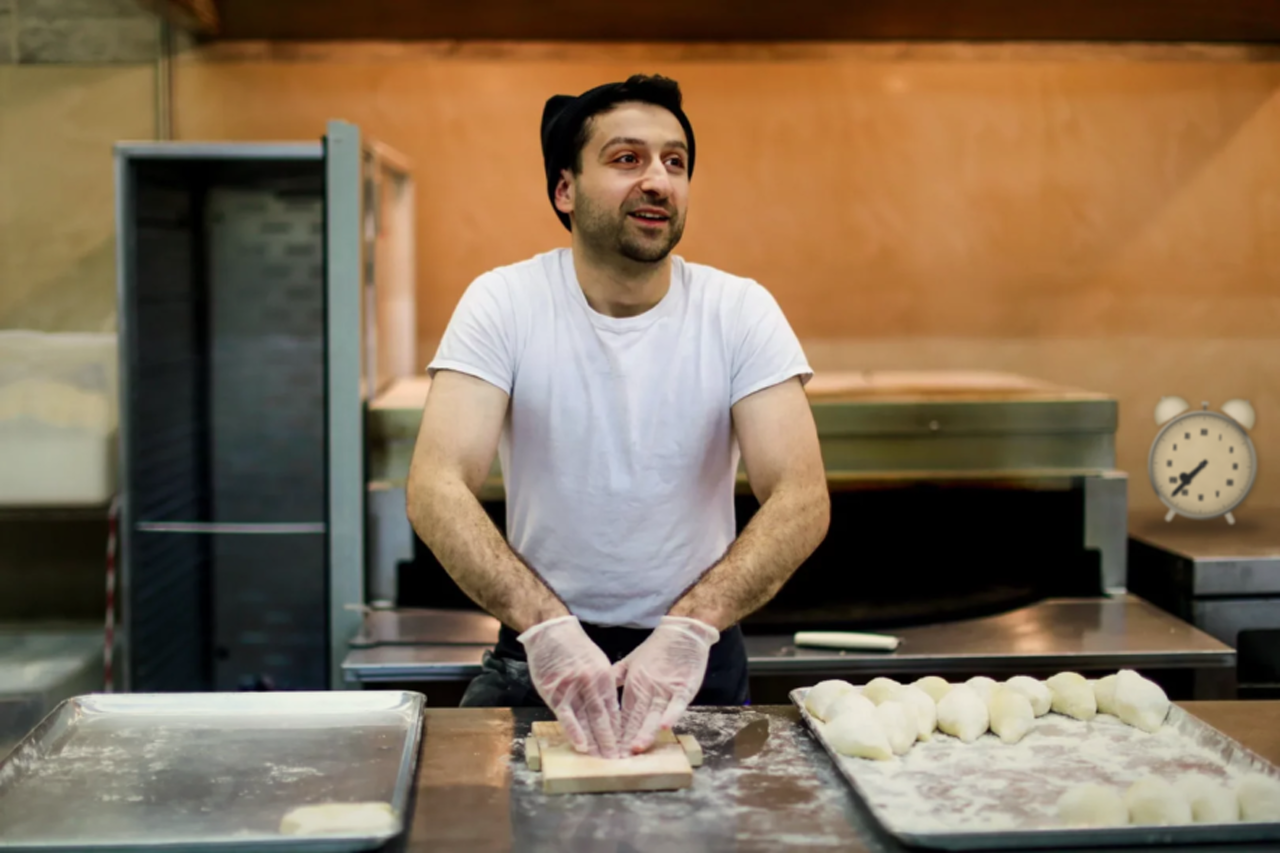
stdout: h=7 m=37
